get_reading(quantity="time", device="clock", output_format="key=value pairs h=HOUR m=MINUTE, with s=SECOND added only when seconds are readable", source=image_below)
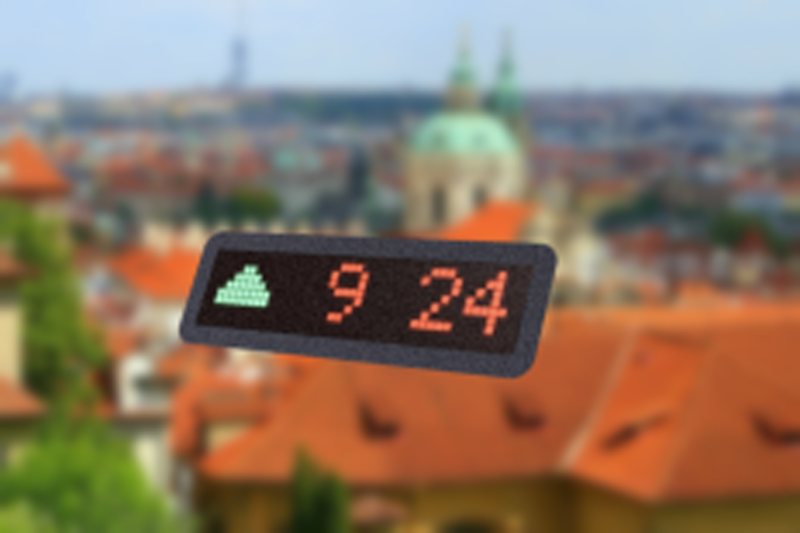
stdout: h=9 m=24
